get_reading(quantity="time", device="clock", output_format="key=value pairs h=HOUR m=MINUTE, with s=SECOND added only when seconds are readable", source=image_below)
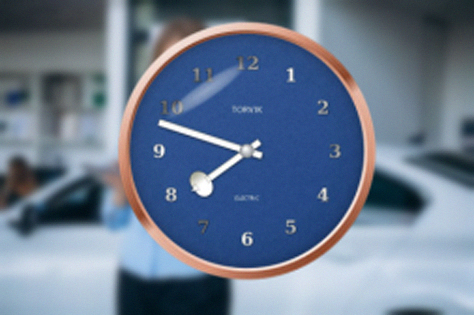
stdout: h=7 m=48
